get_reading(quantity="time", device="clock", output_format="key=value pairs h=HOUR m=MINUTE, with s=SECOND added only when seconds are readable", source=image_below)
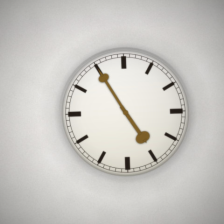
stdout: h=4 m=55
